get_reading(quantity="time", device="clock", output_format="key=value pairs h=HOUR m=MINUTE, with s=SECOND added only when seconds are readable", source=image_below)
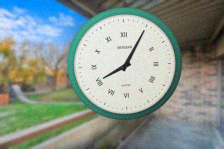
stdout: h=8 m=5
